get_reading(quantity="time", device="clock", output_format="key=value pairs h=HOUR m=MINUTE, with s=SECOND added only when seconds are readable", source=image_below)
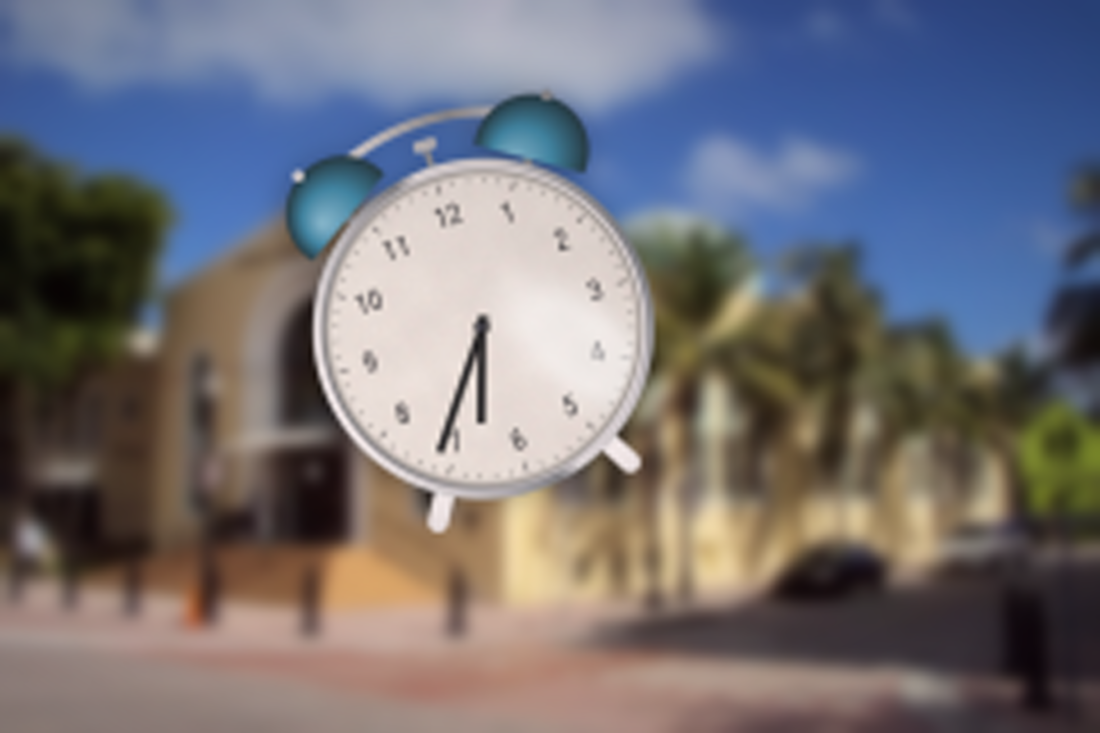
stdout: h=6 m=36
